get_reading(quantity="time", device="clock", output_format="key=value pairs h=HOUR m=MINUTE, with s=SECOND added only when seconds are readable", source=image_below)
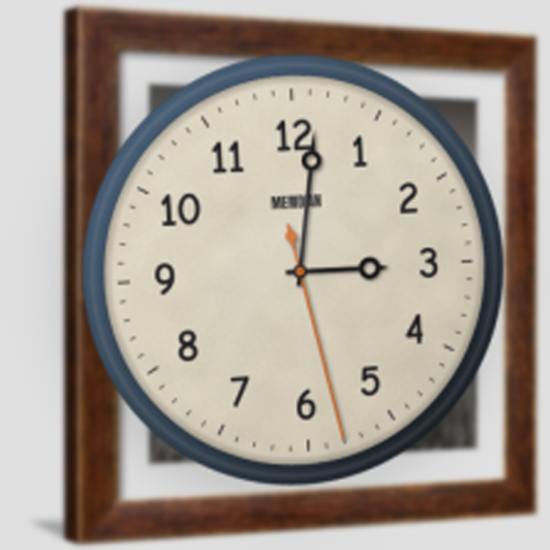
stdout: h=3 m=1 s=28
